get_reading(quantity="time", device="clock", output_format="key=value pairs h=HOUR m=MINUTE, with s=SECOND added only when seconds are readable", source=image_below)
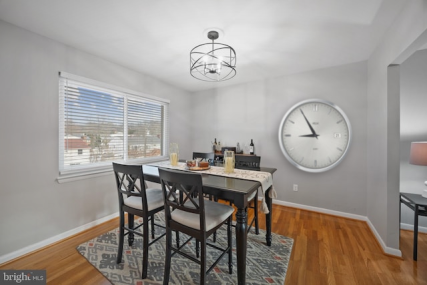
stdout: h=8 m=55
